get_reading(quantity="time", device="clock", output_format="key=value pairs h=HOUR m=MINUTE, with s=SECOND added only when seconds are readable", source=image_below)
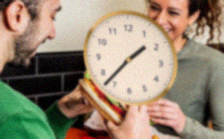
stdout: h=1 m=37
